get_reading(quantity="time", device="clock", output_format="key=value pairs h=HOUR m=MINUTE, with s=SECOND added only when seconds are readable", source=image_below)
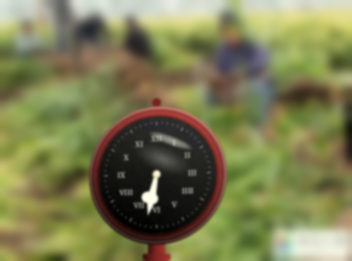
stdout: h=6 m=32
